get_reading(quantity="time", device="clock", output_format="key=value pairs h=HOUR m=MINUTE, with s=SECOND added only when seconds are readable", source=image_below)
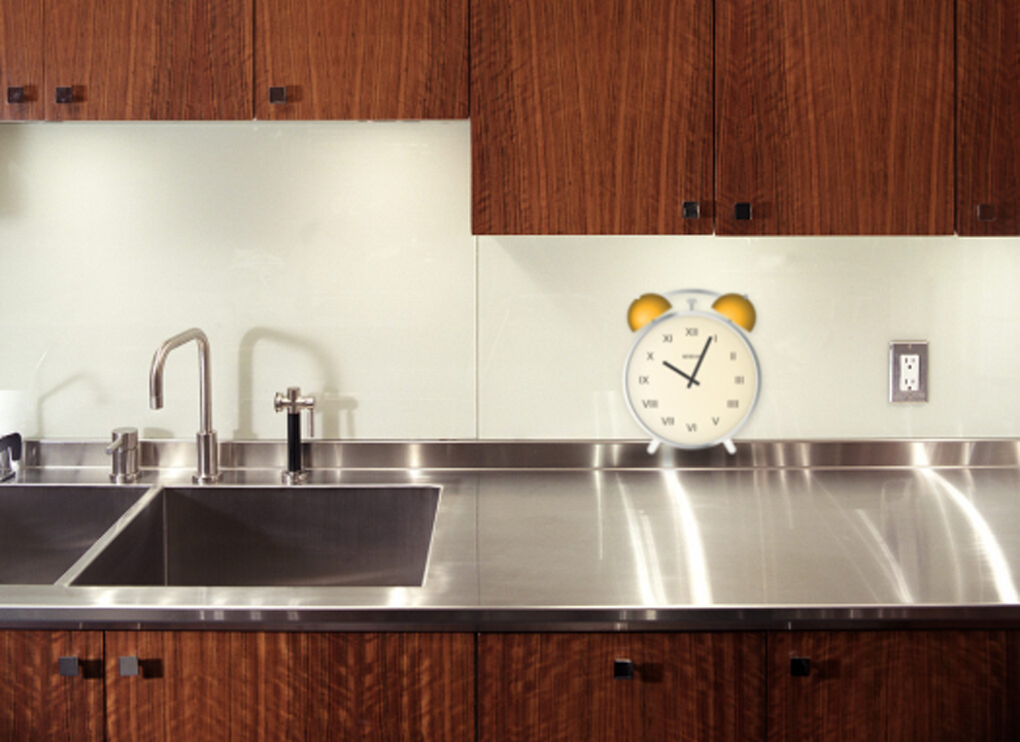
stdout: h=10 m=4
